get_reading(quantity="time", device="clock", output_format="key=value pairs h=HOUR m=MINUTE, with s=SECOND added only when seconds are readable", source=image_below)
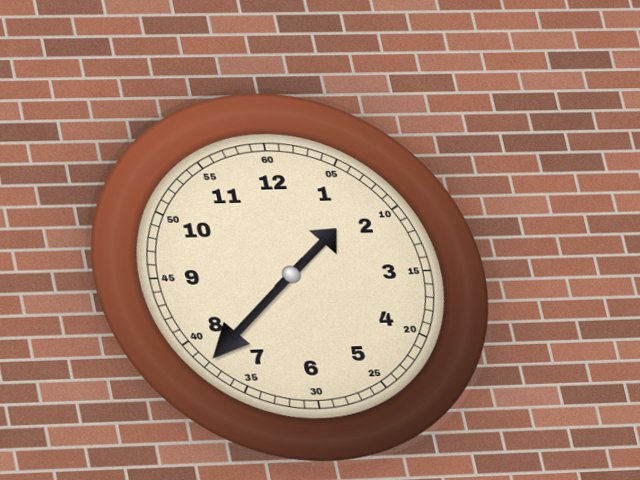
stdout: h=1 m=38
